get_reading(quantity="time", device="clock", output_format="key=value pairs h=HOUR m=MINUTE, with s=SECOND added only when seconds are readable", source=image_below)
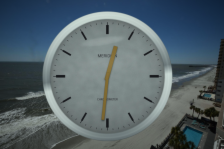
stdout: h=12 m=31
